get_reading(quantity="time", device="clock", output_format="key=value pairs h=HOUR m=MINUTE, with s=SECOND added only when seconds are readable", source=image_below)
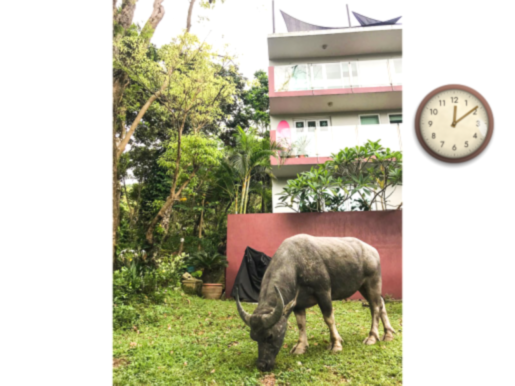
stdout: h=12 m=9
